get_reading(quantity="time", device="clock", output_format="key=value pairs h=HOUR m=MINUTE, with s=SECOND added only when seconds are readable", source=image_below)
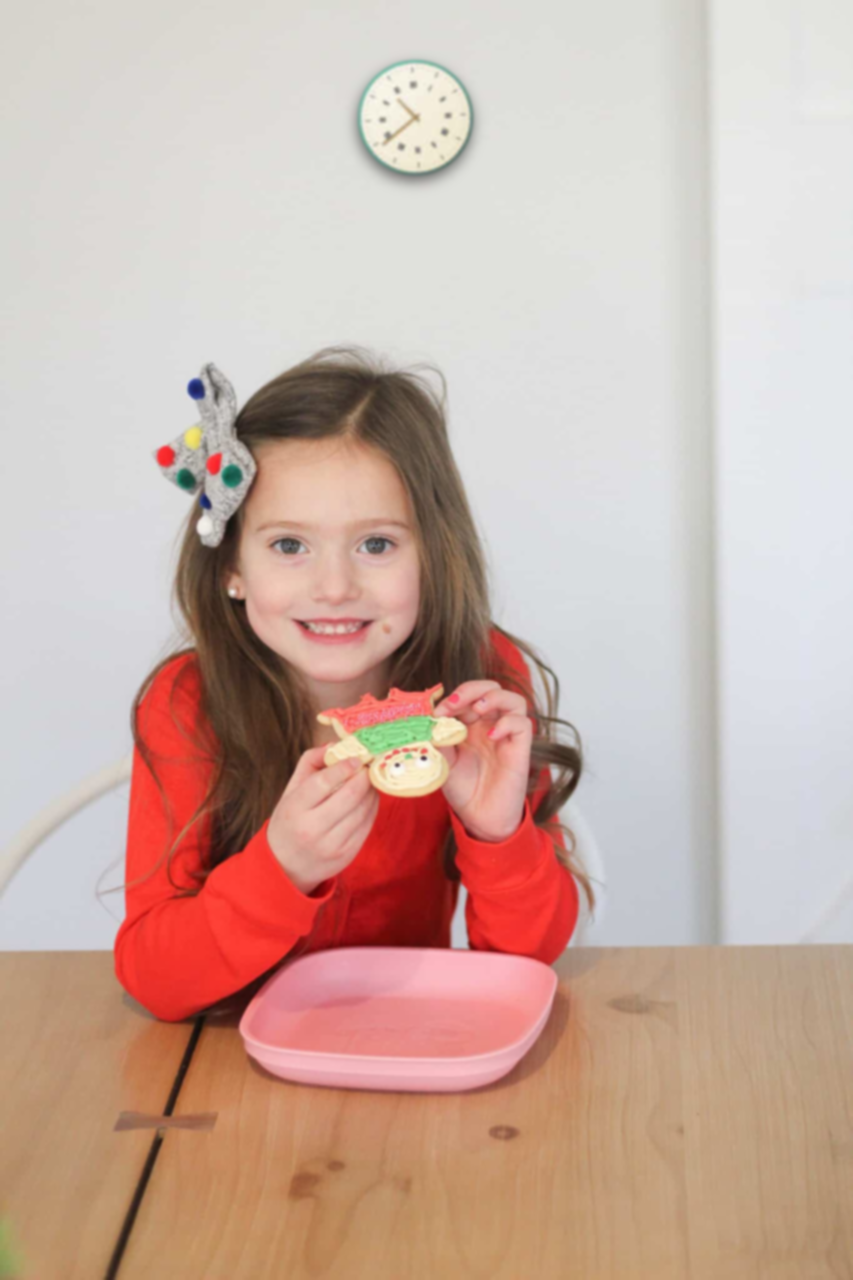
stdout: h=10 m=39
